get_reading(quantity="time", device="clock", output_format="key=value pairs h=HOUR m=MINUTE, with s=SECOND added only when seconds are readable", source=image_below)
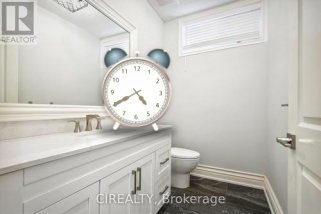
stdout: h=4 m=40
